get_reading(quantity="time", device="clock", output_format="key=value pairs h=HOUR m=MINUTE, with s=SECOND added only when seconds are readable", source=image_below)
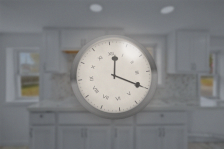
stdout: h=12 m=20
